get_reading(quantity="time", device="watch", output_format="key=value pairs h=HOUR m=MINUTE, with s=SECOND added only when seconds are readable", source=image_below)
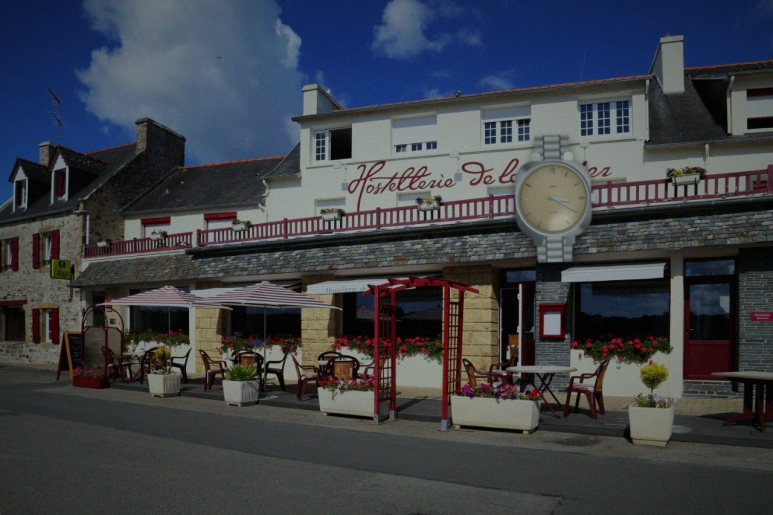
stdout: h=3 m=20
